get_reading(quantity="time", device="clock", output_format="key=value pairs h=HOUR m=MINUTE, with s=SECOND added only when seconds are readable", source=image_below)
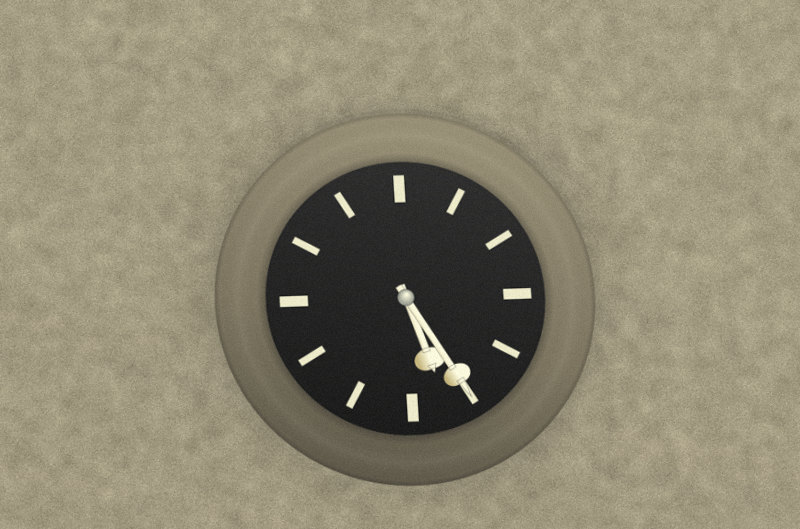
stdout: h=5 m=25
